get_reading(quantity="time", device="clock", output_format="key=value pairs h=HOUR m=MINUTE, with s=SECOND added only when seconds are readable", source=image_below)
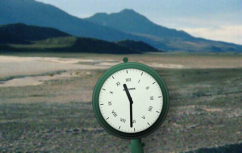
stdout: h=11 m=31
